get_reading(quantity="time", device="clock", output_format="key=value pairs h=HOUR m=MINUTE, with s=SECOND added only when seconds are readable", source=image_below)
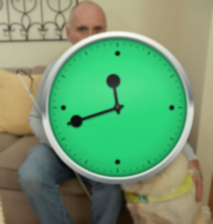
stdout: h=11 m=42
